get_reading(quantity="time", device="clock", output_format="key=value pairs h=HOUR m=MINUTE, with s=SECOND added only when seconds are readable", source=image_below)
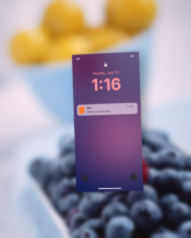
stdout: h=1 m=16
